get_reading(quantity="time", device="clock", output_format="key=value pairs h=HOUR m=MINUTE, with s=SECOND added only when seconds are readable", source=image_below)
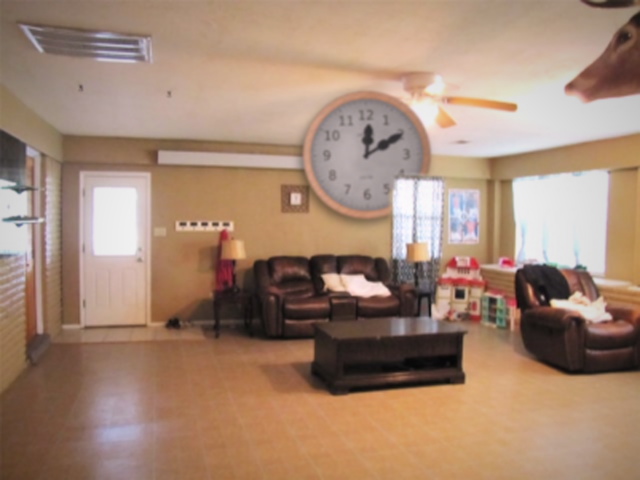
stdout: h=12 m=10
